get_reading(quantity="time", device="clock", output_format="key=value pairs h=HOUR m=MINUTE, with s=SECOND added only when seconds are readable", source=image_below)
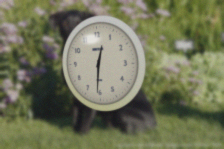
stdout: h=12 m=31
